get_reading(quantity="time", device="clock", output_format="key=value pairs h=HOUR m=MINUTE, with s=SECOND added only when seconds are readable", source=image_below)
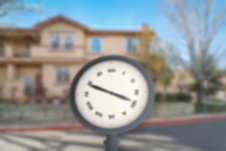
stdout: h=3 m=49
